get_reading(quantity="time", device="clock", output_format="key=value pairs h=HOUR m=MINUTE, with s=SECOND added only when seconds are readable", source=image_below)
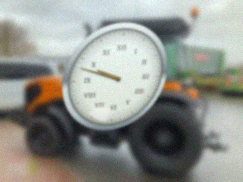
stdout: h=9 m=48
